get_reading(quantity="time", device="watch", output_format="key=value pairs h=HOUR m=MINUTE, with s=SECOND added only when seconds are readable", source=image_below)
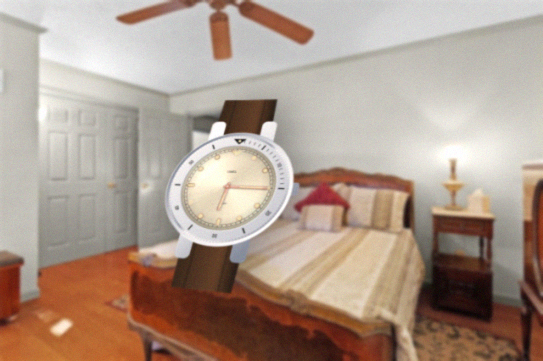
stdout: h=6 m=15
